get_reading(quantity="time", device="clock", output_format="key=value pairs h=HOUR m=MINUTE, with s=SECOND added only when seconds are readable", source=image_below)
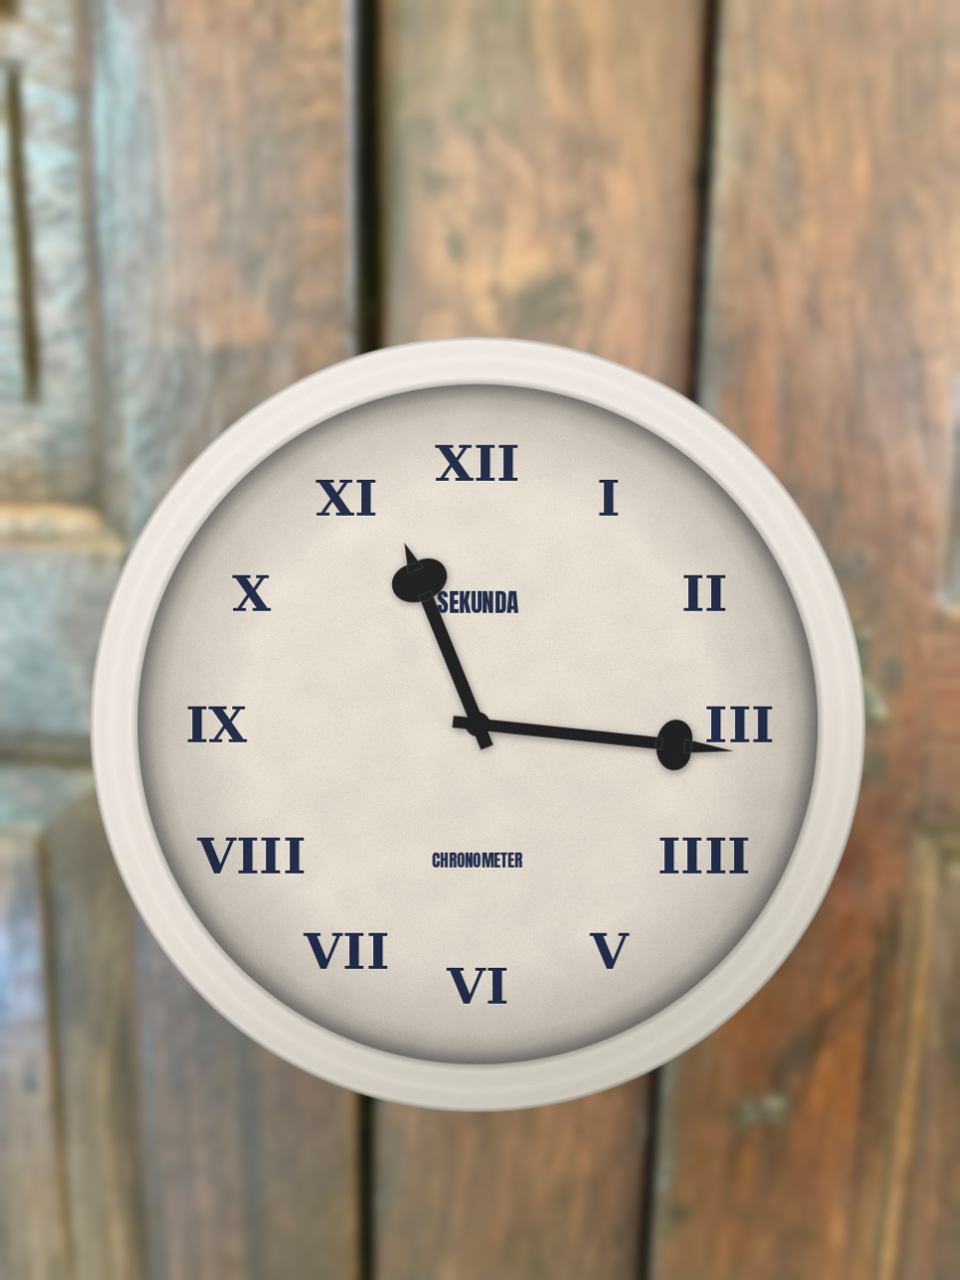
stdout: h=11 m=16
